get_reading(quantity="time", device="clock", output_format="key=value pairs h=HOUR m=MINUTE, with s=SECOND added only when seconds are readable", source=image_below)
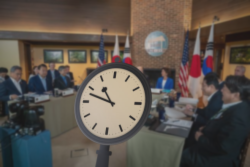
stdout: h=10 m=48
